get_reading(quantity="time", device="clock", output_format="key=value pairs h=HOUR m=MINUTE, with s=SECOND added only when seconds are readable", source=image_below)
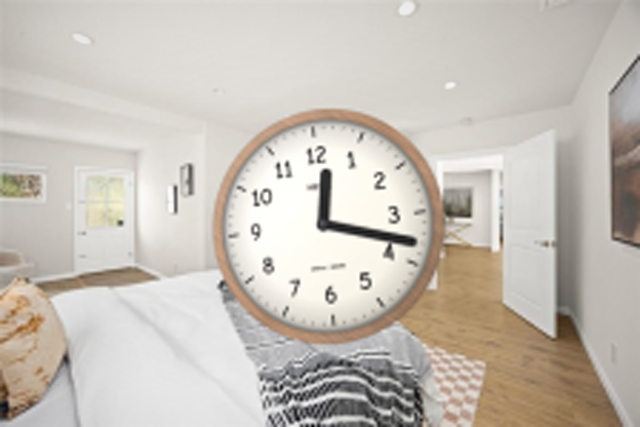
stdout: h=12 m=18
